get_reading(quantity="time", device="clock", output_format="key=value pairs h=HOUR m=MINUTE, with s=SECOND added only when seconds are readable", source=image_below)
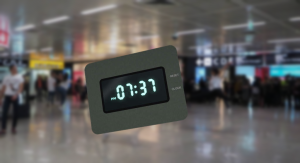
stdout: h=7 m=37
